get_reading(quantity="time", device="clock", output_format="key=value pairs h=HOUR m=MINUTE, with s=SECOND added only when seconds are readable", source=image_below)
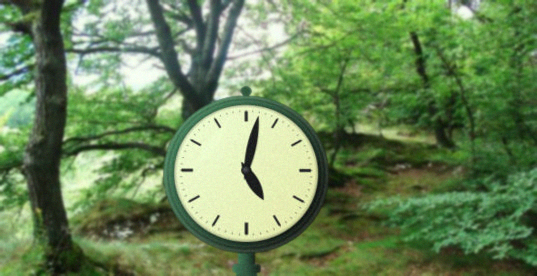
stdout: h=5 m=2
